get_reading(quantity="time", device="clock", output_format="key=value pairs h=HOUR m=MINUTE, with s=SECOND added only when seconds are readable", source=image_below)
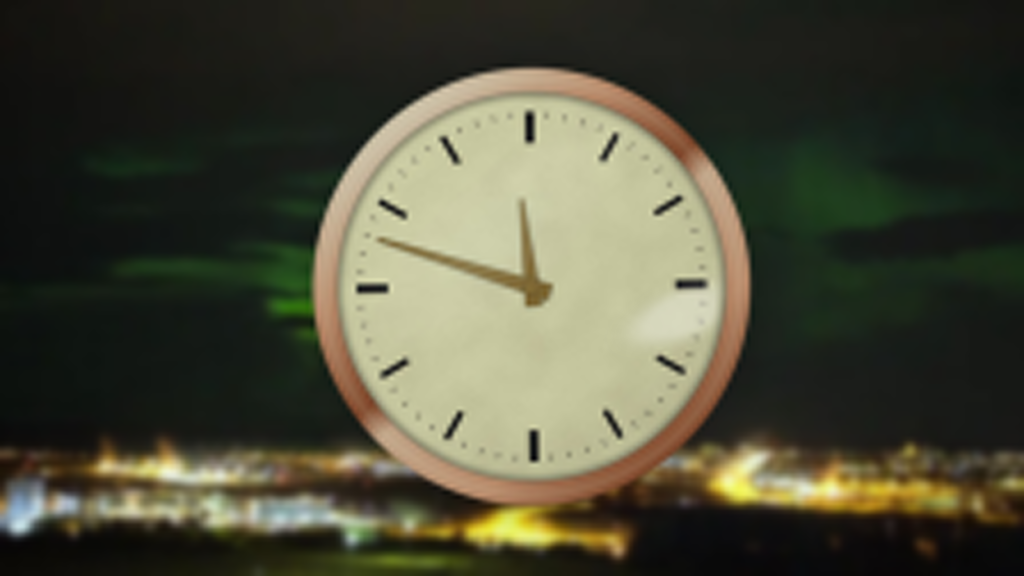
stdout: h=11 m=48
